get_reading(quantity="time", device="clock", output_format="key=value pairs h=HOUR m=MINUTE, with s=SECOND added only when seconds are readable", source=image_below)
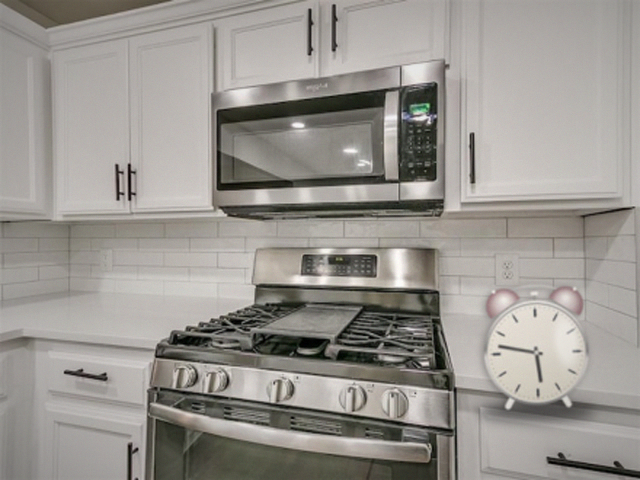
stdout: h=5 m=47
